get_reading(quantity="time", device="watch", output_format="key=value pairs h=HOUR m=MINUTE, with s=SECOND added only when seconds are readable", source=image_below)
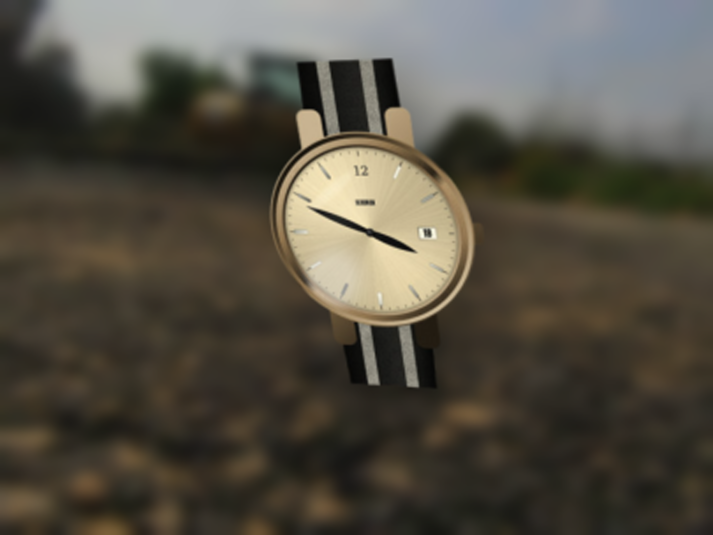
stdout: h=3 m=49
